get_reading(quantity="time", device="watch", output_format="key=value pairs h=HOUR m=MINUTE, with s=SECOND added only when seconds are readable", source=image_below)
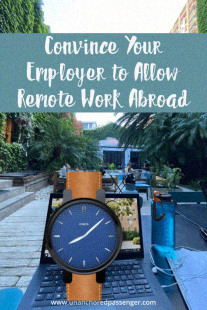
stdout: h=8 m=8
